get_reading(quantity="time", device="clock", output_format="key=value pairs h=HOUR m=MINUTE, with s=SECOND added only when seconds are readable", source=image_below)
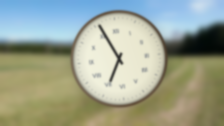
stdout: h=6 m=56
